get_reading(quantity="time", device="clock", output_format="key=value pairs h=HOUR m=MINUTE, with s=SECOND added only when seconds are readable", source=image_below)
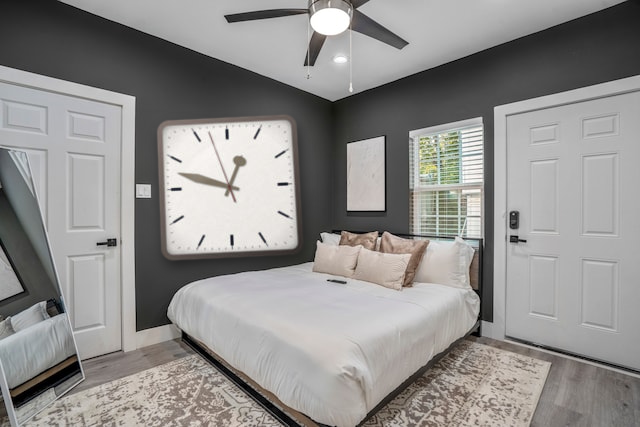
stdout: h=12 m=47 s=57
